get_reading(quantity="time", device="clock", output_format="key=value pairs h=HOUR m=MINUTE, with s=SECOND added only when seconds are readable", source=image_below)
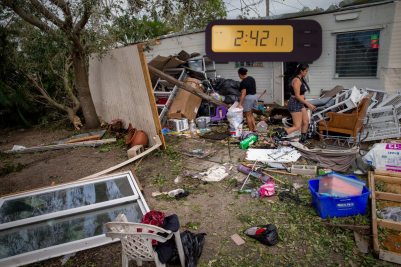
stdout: h=2 m=42 s=11
